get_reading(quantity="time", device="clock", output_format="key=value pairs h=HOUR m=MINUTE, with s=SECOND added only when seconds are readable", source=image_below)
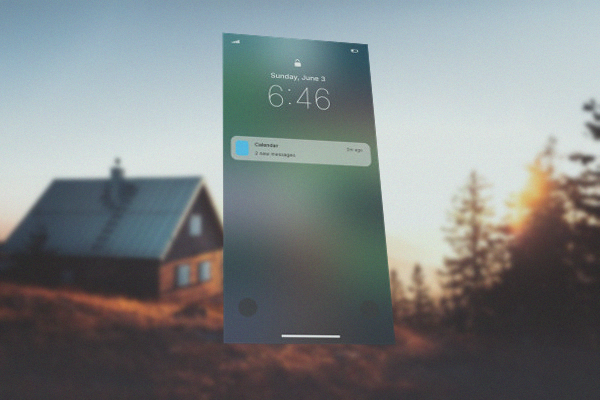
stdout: h=6 m=46
